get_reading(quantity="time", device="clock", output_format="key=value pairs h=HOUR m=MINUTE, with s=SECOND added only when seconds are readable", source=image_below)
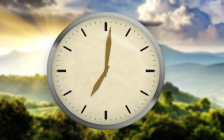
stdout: h=7 m=1
